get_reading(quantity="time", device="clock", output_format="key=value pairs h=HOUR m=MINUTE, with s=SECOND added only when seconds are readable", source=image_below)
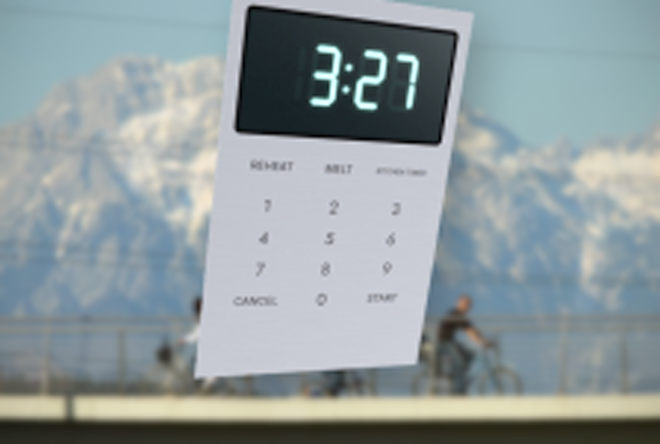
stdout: h=3 m=27
